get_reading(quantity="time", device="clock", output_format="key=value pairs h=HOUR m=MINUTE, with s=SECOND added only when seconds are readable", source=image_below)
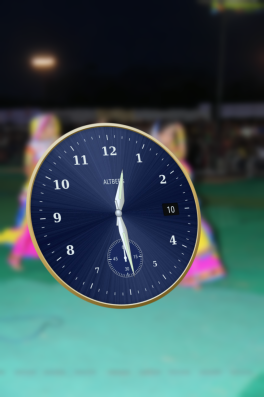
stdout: h=12 m=29
